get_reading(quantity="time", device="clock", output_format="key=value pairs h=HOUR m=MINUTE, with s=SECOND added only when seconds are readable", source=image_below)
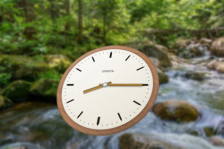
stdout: h=8 m=15
